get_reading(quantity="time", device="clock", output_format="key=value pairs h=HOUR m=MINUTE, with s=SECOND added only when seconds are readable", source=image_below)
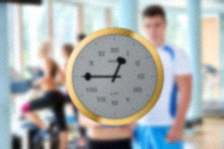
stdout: h=12 m=45
